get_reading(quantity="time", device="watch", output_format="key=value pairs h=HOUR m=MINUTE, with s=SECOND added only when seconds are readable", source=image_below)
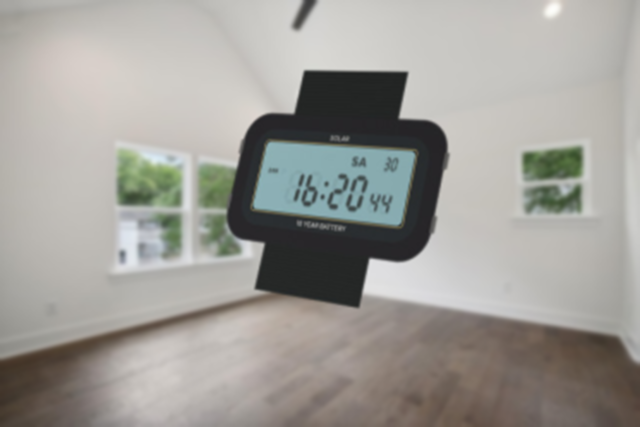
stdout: h=16 m=20 s=44
